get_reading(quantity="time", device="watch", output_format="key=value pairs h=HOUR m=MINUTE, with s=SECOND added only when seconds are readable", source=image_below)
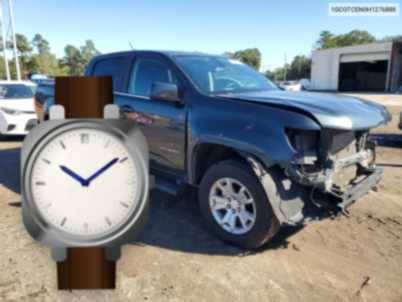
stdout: h=10 m=9
